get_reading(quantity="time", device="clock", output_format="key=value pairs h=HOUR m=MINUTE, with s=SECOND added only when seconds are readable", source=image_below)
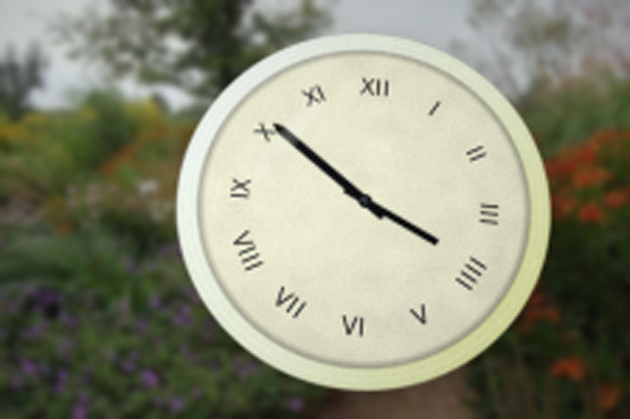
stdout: h=3 m=51
